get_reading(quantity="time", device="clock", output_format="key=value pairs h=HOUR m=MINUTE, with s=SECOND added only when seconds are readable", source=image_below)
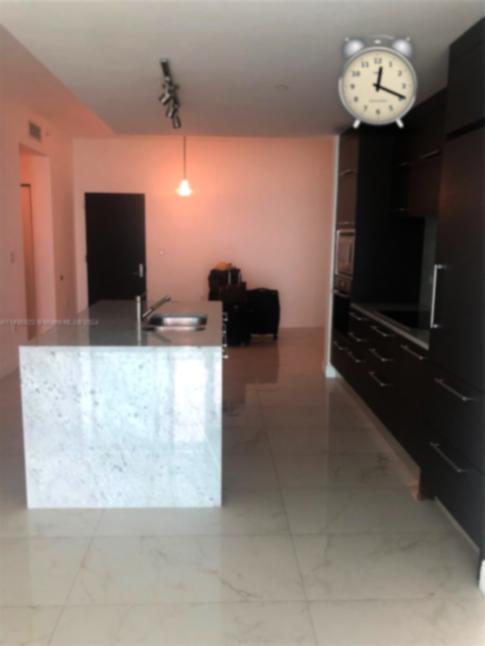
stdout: h=12 m=19
